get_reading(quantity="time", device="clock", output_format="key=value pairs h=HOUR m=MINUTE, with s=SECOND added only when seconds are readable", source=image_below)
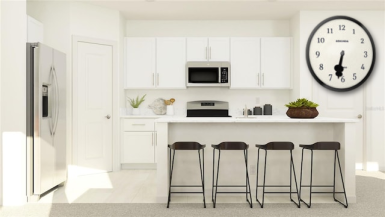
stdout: h=6 m=32
